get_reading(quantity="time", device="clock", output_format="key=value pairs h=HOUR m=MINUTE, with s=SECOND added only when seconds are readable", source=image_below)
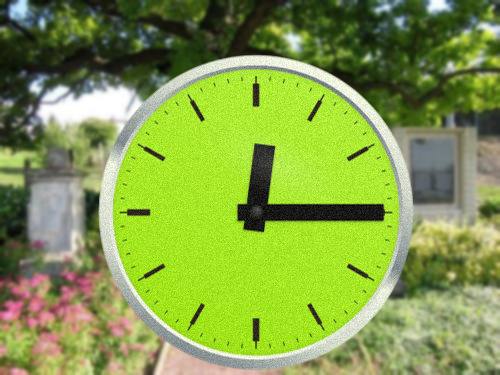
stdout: h=12 m=15
